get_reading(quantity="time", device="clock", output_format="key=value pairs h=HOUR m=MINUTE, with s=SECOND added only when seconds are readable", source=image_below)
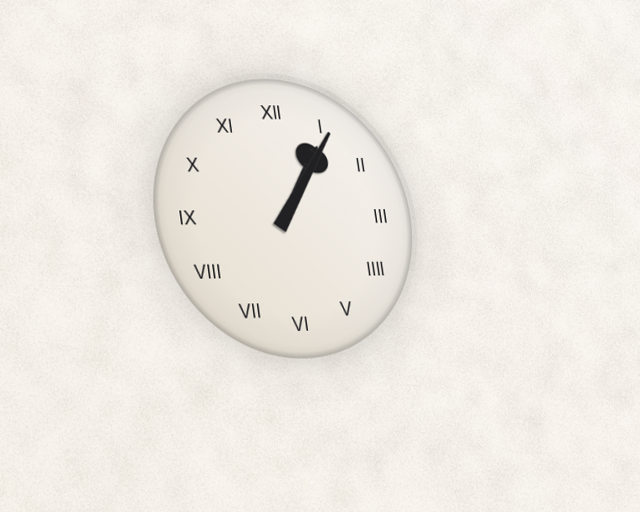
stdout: h=1 m=6
